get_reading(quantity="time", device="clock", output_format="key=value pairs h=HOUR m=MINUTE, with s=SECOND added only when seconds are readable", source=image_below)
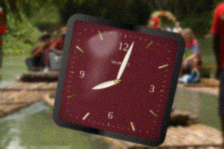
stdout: h=8 m=2
